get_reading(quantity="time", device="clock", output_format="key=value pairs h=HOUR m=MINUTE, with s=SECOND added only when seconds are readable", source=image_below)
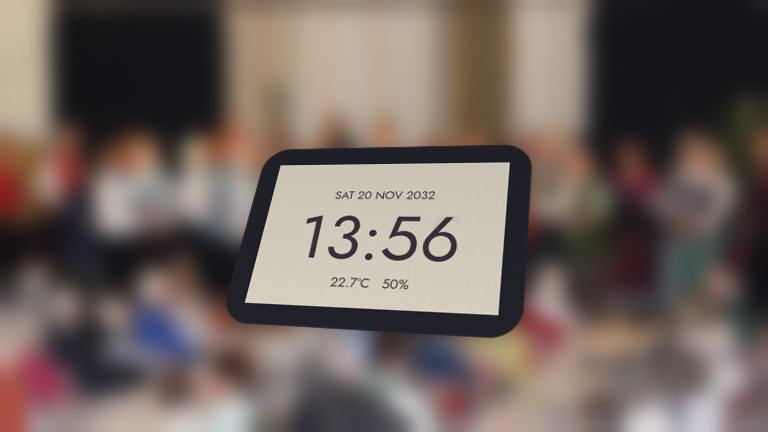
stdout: h=13 m=56
